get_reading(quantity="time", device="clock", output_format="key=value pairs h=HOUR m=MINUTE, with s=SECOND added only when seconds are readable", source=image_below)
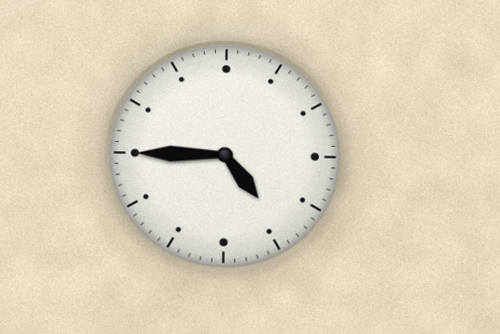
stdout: h=4 m=45
